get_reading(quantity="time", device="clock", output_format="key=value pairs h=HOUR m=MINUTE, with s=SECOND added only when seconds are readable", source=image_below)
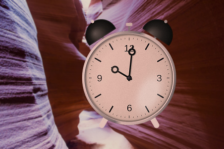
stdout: h=10 m=1
